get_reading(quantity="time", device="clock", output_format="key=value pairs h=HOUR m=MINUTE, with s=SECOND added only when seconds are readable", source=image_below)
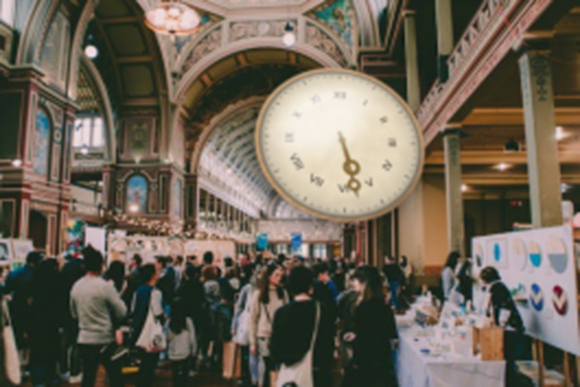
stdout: h=5 m=28
